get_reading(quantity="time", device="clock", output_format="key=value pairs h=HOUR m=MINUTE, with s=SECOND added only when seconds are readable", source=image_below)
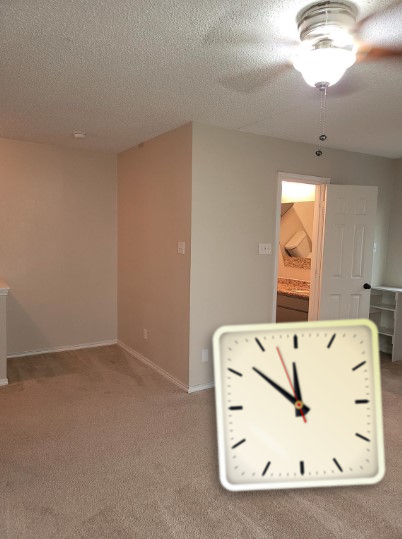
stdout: h=11 m=51 s=57
